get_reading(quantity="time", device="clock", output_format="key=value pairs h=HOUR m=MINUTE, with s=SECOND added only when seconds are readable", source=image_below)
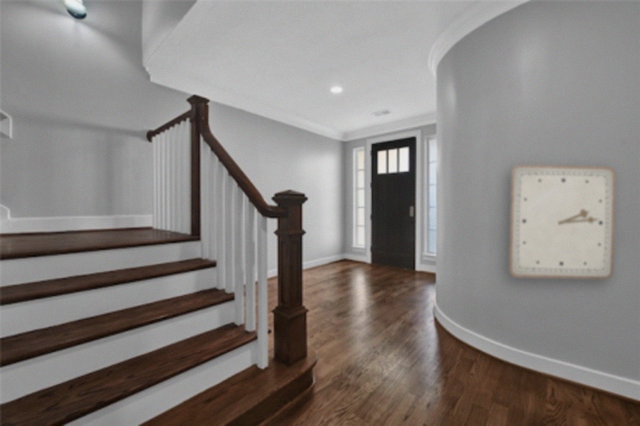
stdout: h=2 m=14
